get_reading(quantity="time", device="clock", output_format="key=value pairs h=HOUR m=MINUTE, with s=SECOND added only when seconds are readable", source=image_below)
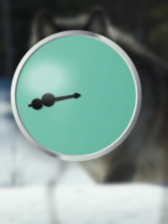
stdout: h=8 m=43
